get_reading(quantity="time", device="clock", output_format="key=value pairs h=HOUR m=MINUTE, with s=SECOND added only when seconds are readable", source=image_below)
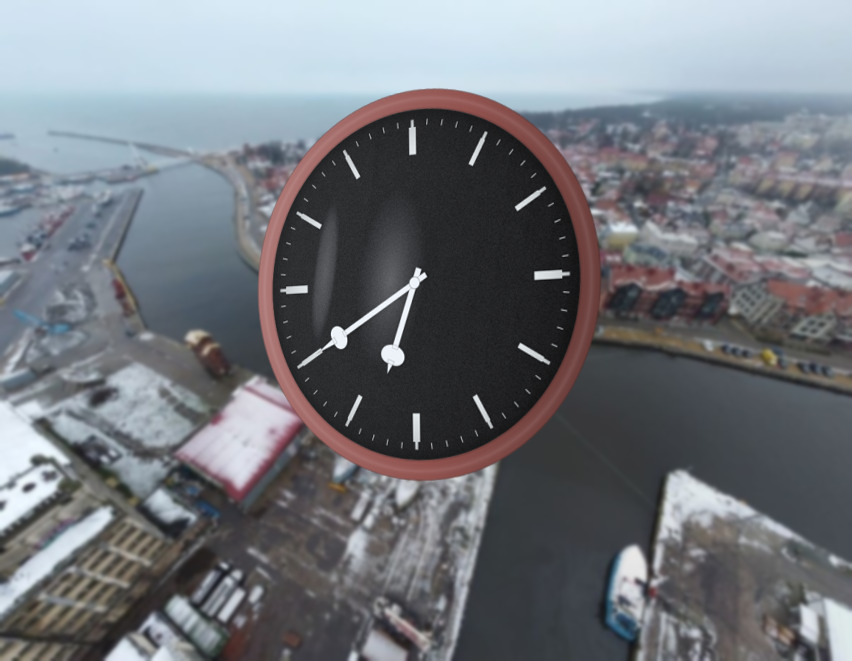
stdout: h=6 m=40
